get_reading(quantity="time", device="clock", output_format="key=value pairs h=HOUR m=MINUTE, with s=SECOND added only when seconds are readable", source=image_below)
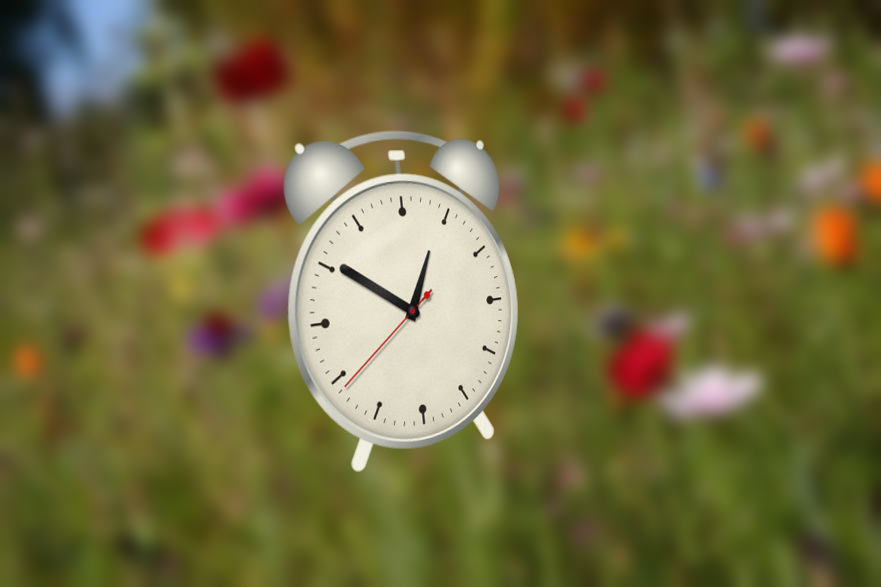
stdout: h=12 m=50 s=39
